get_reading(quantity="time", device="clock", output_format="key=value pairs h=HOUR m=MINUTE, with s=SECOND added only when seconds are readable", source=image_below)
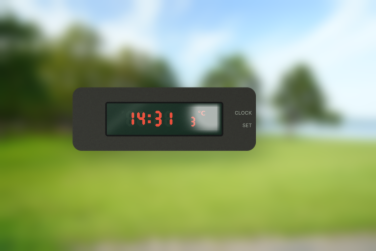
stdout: h=14 m=31
